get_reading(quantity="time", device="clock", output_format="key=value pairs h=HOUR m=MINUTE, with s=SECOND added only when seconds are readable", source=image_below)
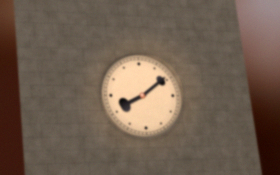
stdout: h=8 m=9
